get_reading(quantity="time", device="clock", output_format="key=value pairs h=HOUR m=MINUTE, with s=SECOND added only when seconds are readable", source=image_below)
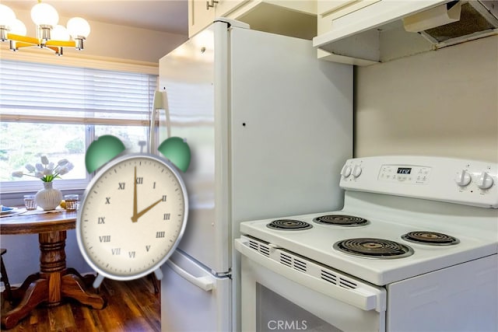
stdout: h=1 m=59
